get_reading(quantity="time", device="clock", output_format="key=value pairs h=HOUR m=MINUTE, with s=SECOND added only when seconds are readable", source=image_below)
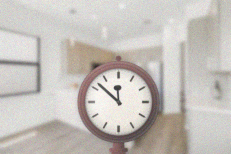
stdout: h=11 m=52
